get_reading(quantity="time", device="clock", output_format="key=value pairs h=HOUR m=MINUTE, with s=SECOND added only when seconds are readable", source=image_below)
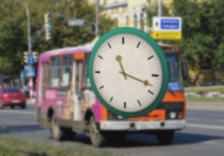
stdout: h=11 m=18
